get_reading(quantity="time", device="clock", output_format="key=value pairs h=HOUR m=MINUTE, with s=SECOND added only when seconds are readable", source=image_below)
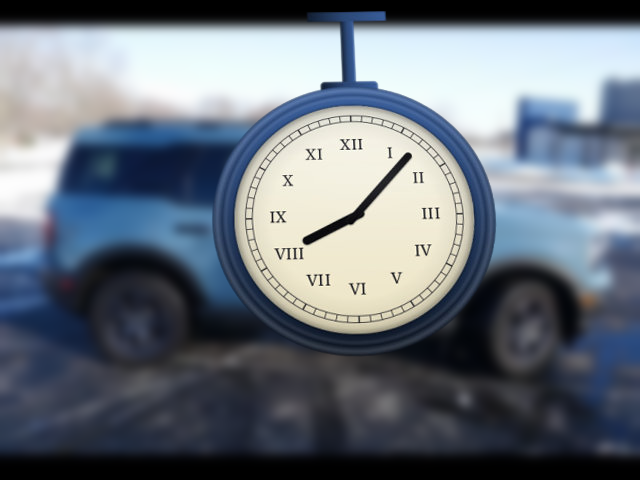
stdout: h=8 m=7
